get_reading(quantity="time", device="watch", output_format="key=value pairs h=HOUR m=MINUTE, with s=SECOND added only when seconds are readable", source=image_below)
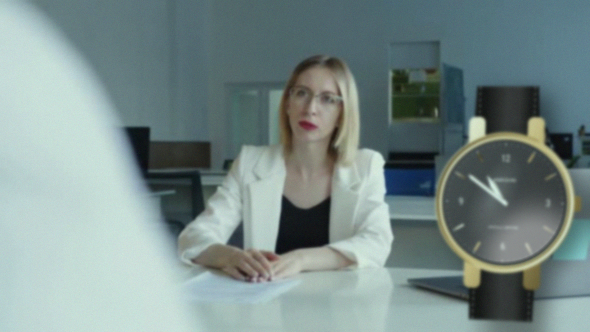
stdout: h=10 m=51
